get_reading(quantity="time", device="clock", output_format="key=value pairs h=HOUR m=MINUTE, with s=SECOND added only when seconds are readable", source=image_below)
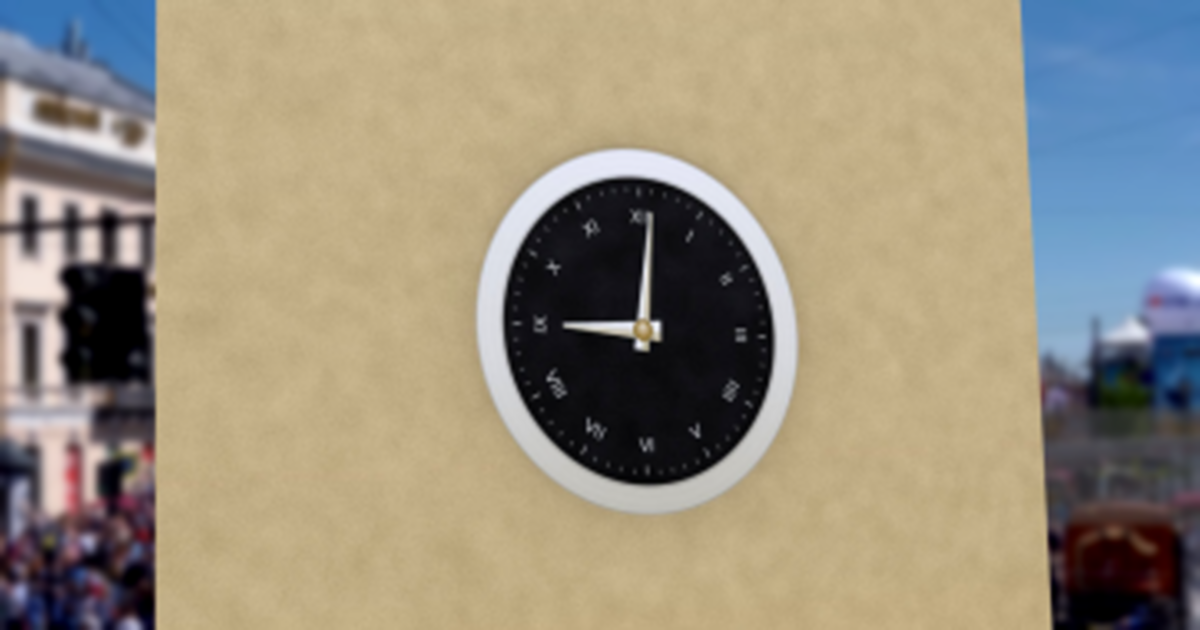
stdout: h=9 m=1
